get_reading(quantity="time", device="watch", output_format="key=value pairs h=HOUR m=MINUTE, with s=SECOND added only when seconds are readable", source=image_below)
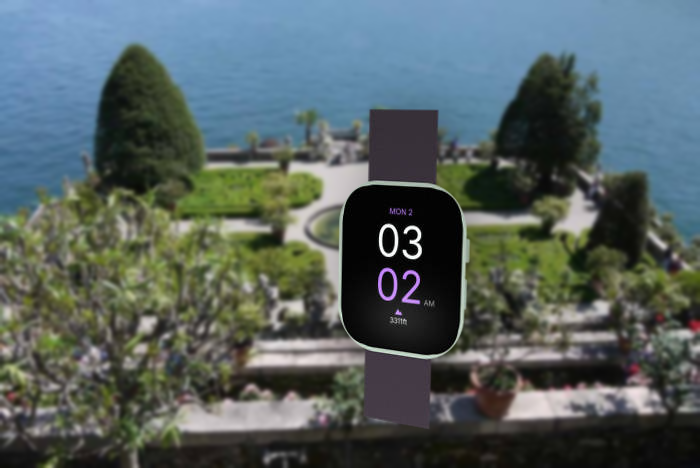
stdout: h=3 m=2
